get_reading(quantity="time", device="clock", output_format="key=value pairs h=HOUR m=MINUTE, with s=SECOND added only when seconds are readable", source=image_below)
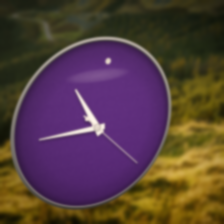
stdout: h=10 m=43 s=21
